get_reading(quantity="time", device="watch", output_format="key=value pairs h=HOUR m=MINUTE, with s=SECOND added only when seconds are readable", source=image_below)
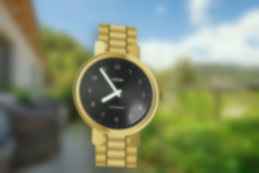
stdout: h=7 m=54
